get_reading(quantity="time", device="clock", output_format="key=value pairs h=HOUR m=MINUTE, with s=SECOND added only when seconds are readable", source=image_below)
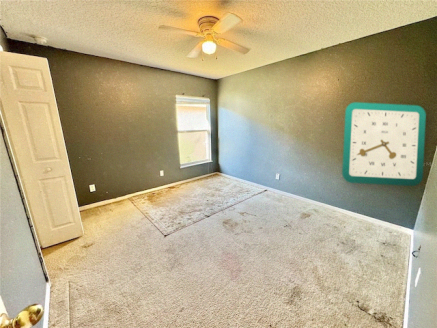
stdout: h=4 m=41
